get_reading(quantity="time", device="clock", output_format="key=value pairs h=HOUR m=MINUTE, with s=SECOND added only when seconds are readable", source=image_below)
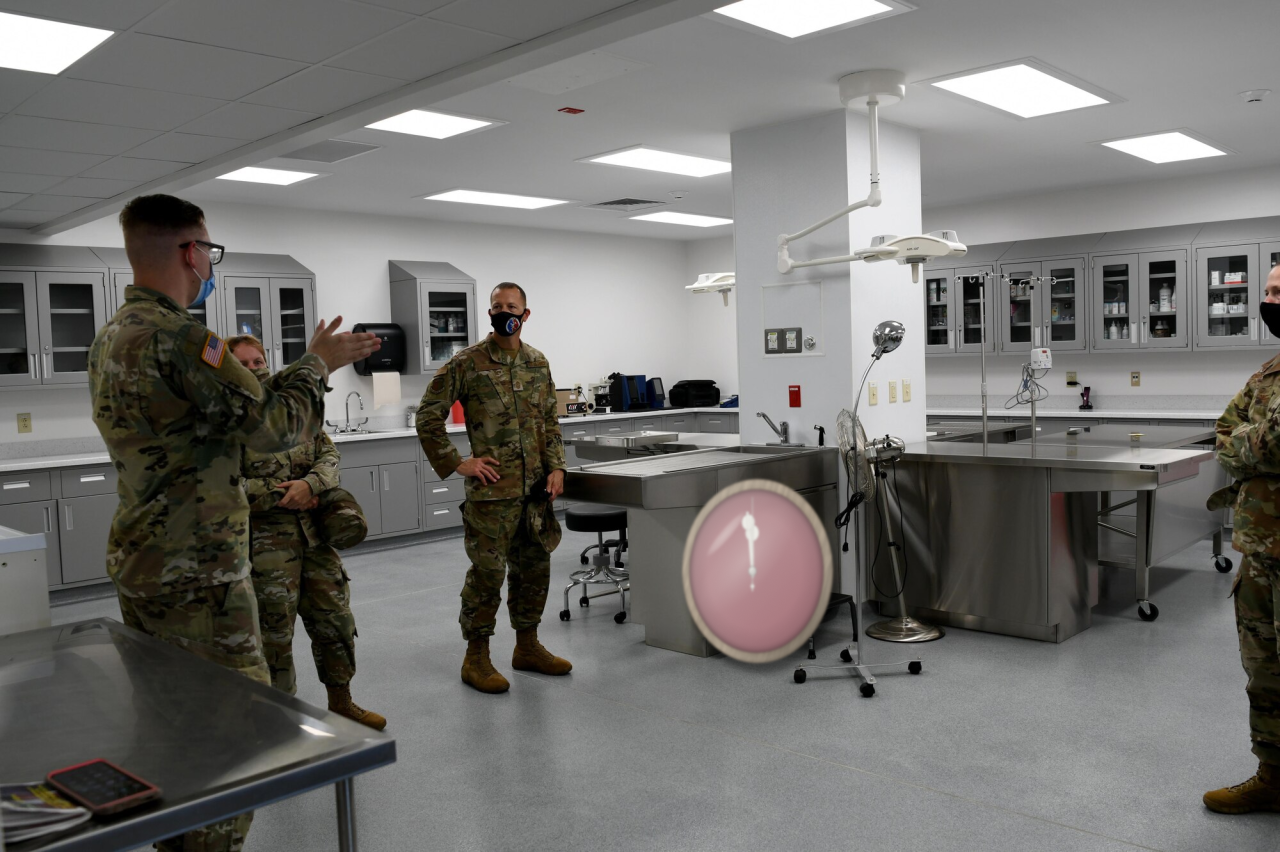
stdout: h=11 m=59 s=0
